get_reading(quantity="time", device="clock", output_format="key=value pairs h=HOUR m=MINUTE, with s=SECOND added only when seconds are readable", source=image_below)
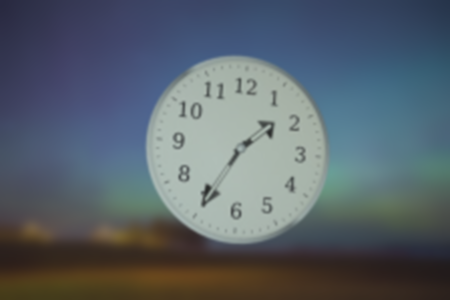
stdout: h=1 m=35
